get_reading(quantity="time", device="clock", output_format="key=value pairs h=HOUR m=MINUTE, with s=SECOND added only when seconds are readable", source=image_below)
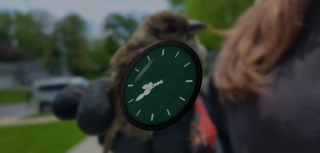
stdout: h=8 m=39
